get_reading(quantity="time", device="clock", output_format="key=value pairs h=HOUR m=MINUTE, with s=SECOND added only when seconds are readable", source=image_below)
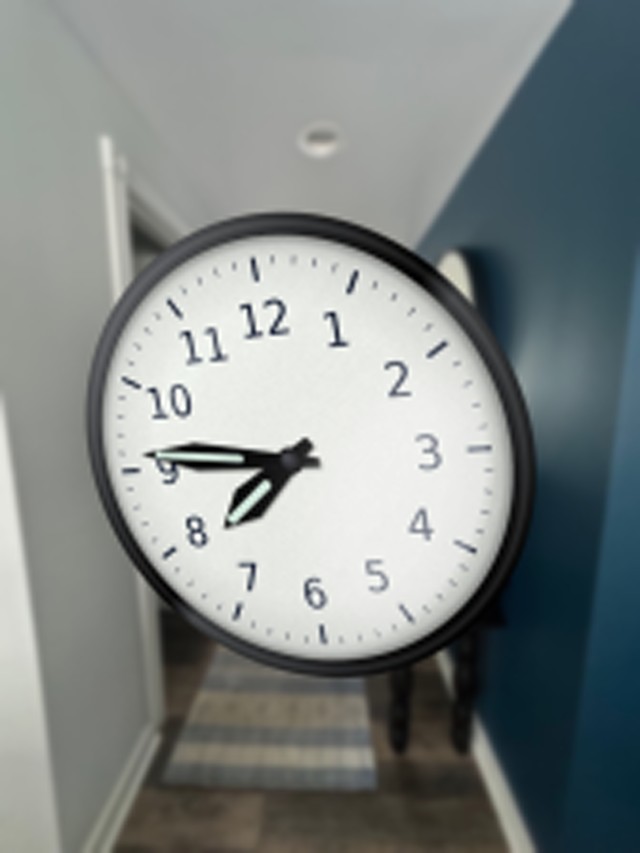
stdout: h=7 m=46
